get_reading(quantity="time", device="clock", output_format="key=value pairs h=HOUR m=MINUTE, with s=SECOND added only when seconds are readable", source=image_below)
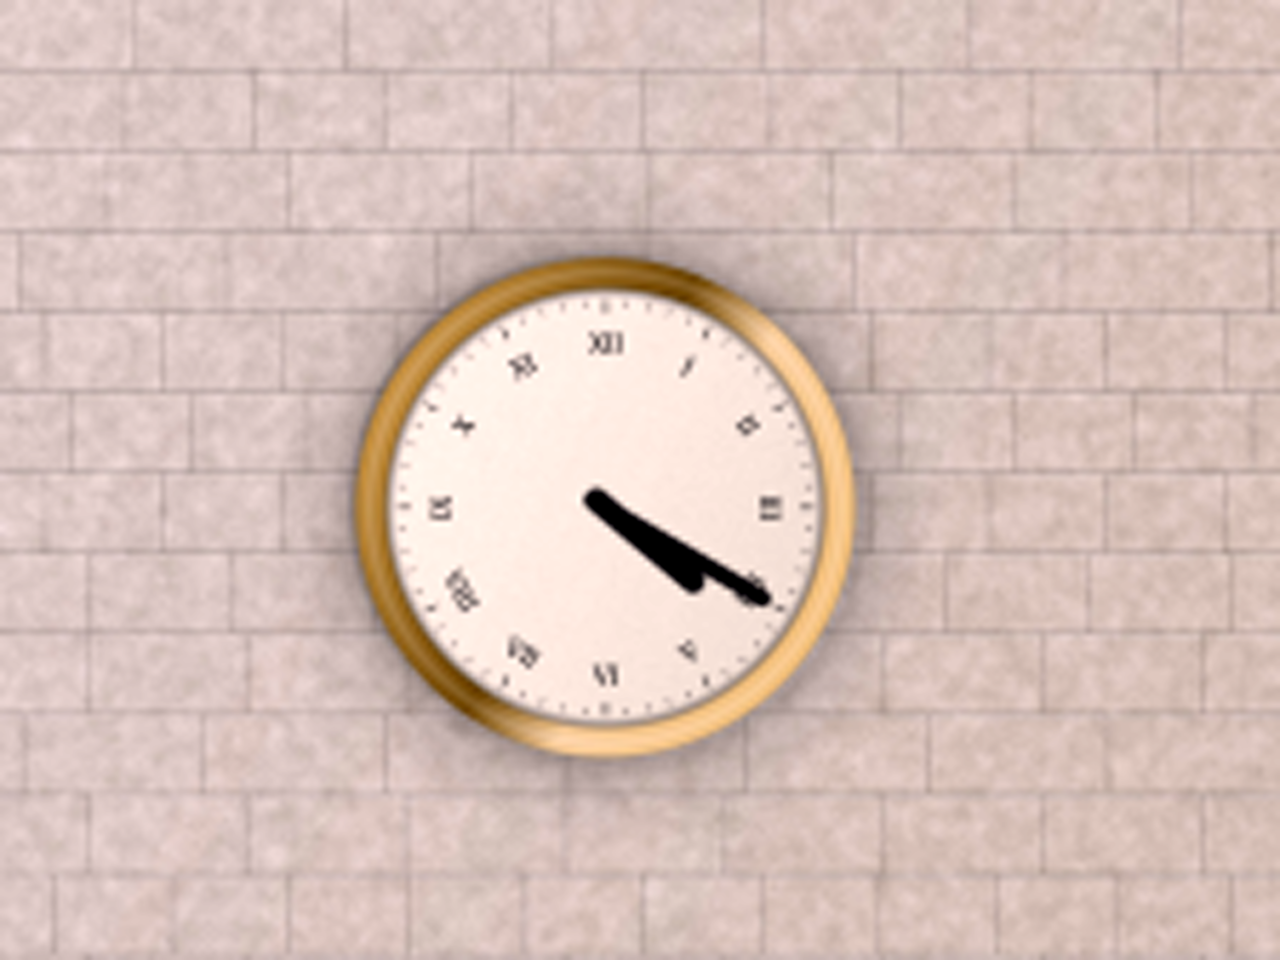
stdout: h=4 m=20
